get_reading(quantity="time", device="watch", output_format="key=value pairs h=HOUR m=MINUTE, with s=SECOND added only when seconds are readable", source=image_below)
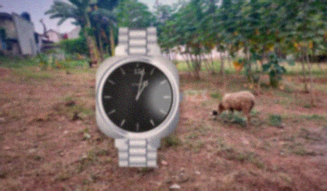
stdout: h=1 m=2
